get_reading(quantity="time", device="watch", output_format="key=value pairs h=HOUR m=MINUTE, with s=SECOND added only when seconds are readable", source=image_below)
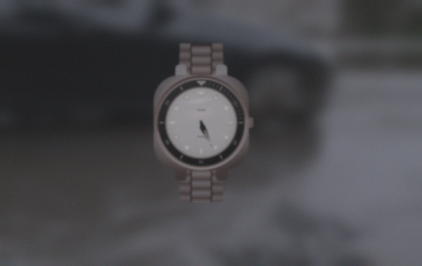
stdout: h=5 m=26
